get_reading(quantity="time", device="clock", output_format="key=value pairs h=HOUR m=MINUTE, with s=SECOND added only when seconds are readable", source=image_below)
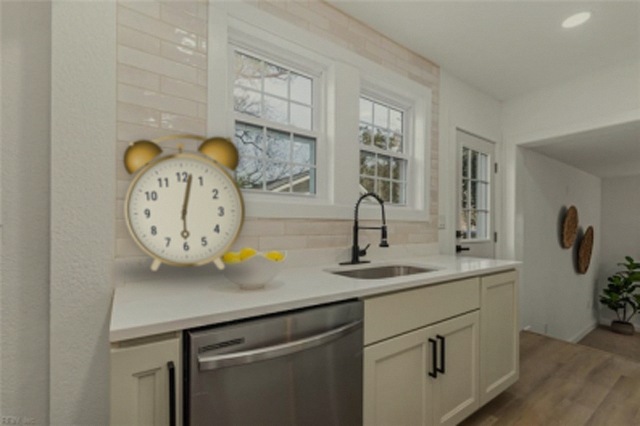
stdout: h=6 m=2
